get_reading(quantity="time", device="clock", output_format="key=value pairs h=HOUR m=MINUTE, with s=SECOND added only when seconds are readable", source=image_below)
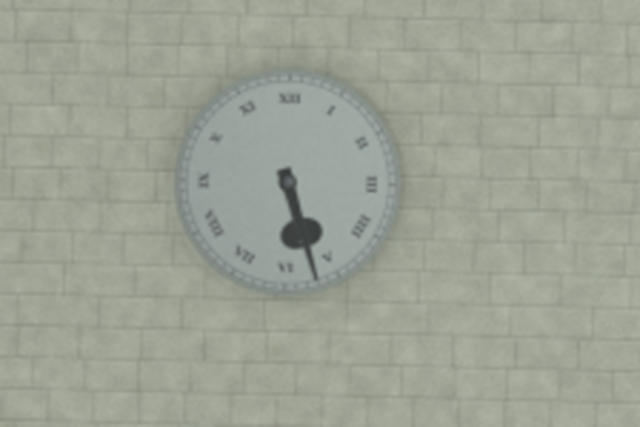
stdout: h=5 m=27
